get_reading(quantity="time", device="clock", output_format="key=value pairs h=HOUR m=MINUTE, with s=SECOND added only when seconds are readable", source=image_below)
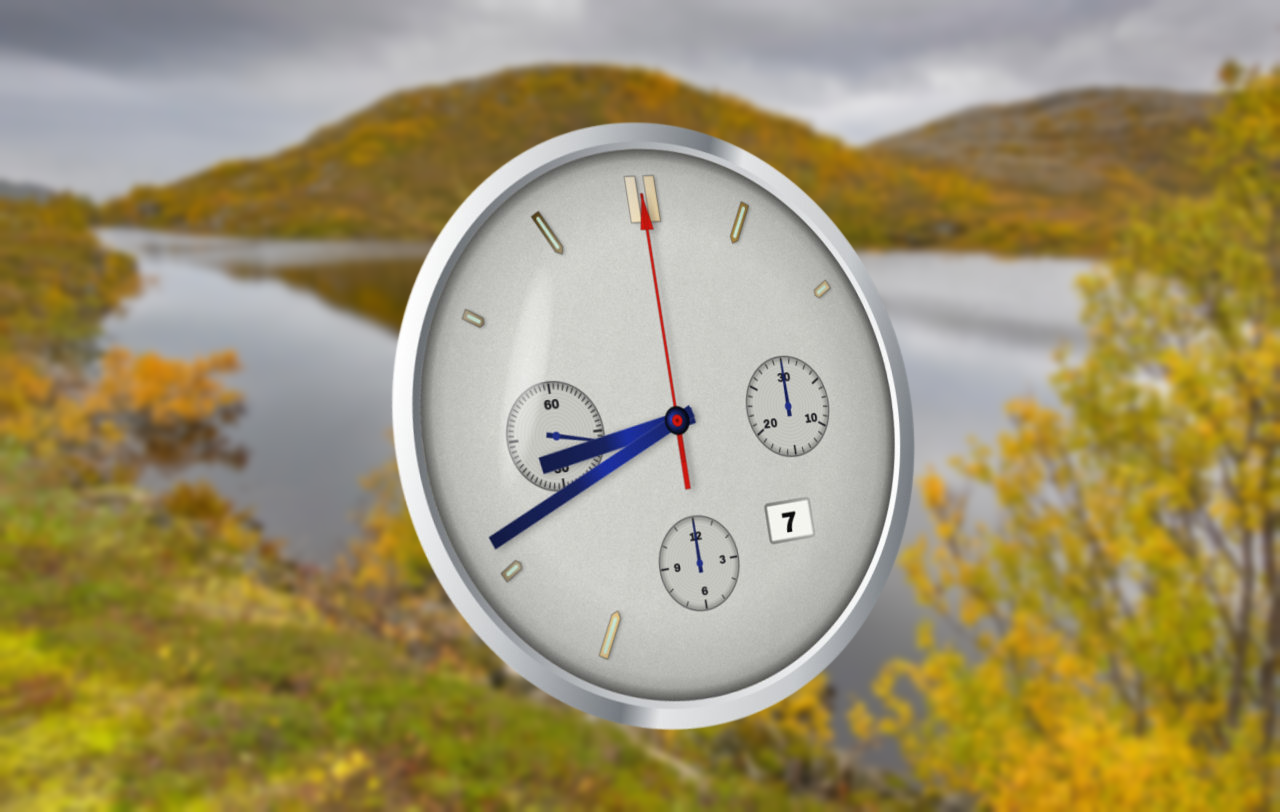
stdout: h=8 m=41 s=17
